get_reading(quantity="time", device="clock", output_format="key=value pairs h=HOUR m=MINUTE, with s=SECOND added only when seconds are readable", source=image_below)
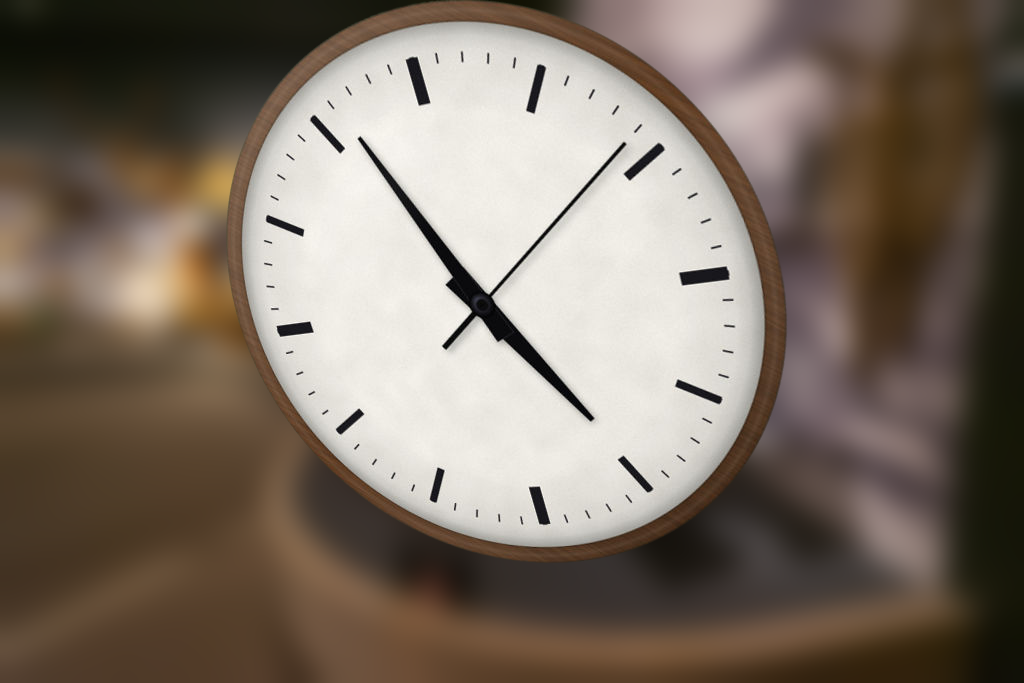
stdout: h=4 m=56 s=9
